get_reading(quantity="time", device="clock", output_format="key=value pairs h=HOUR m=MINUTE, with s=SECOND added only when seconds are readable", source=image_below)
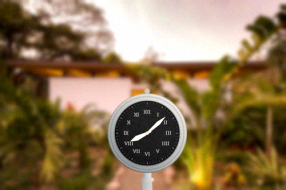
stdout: h=8 m=8
